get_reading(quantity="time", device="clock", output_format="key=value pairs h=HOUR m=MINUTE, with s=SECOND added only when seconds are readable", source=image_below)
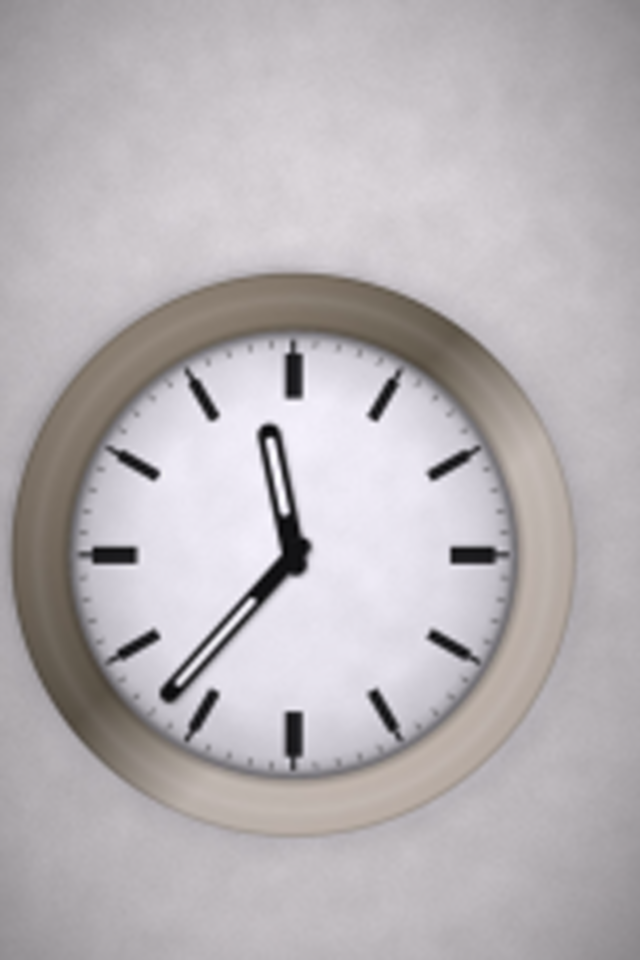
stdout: h=11 m=37
